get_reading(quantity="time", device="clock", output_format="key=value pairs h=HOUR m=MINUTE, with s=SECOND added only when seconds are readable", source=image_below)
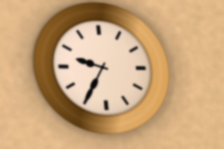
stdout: h=9 m=35
